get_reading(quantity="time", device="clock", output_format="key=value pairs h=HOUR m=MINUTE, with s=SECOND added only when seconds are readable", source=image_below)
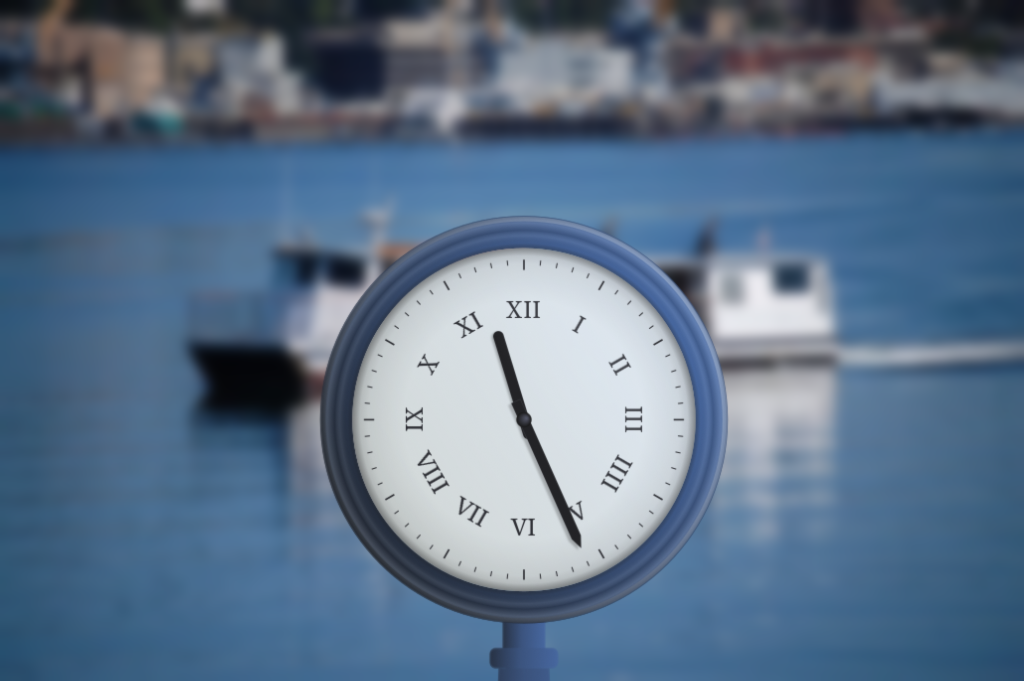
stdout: h=11 m=26
